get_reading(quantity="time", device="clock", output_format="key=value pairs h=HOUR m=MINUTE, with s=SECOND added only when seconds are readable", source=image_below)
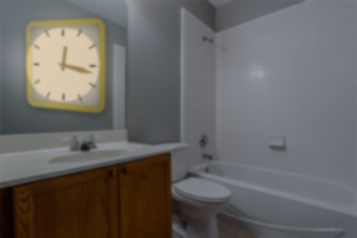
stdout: h=12 m=17
